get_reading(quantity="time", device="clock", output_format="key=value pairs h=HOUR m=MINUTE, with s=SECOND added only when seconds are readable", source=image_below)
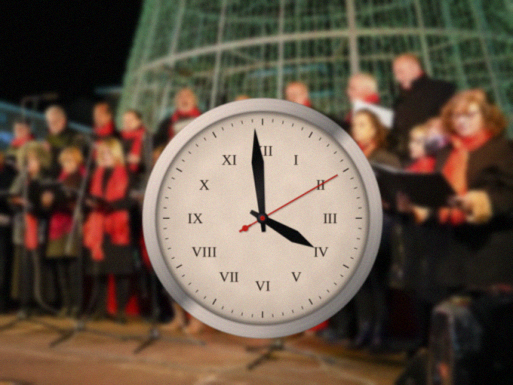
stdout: h=3 m=59 s=10
